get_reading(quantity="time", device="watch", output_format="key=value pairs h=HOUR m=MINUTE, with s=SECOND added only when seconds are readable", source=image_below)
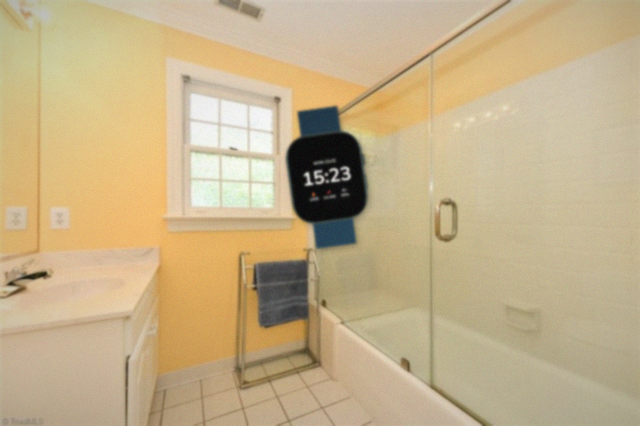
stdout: h=15 m=23
